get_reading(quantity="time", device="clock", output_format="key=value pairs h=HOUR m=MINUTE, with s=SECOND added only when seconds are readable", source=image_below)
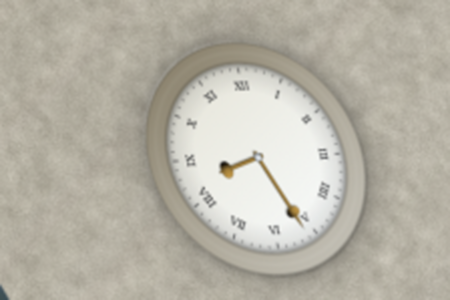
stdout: h=8 m=26
